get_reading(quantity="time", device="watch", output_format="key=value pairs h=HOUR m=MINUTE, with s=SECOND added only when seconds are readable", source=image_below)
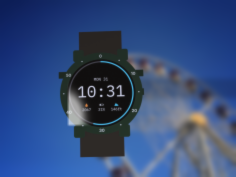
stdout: h=10 m=31
